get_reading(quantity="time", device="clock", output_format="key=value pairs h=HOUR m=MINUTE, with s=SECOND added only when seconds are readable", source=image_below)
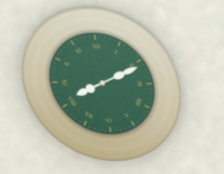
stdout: h=8 m=11
